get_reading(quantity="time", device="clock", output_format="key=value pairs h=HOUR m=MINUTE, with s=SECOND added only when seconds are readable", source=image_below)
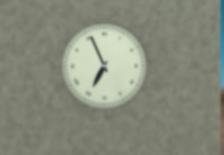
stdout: h=6 m=56
